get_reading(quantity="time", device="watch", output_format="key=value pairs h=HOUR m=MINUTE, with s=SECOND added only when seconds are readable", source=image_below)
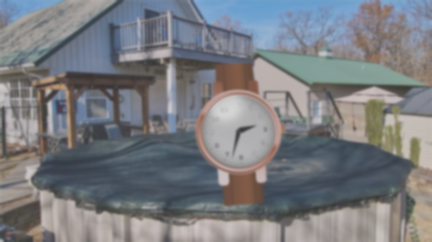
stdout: h=2 m=33
